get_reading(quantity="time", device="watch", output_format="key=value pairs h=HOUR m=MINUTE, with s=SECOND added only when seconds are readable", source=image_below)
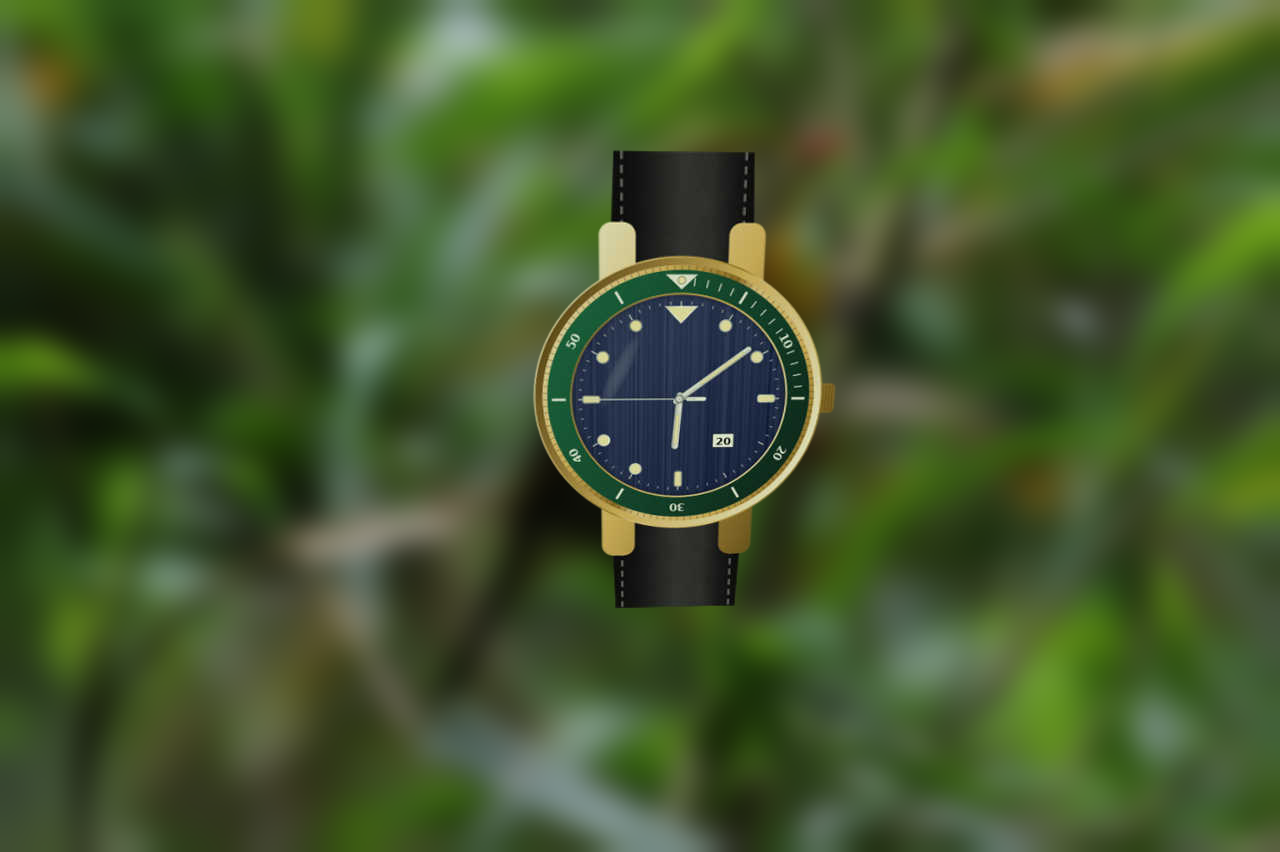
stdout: h=6 m=8 s=45
